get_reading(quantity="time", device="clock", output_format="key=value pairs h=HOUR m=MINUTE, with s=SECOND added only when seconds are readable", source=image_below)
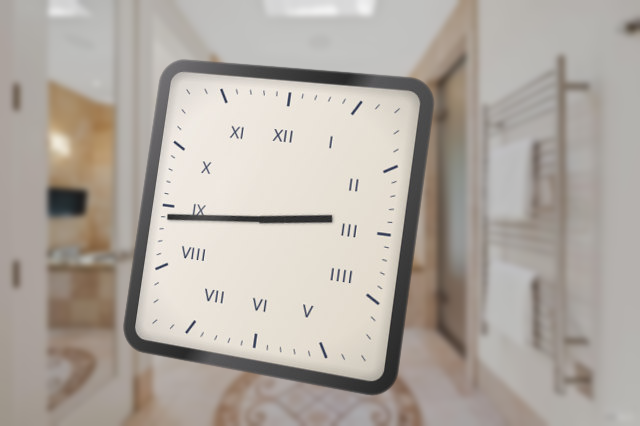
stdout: h=2 m=44
